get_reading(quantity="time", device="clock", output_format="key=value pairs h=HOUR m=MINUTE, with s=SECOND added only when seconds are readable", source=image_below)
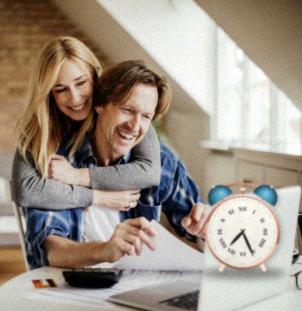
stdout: h=7 m=26
